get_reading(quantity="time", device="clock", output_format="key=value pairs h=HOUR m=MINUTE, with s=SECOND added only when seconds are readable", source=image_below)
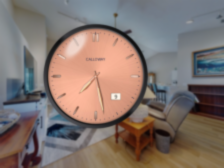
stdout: h=7 m=28
